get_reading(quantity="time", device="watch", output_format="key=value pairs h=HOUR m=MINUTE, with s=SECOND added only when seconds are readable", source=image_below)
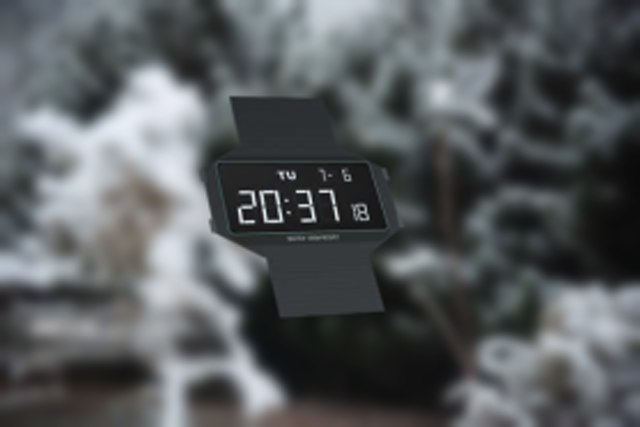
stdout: h=20 m=37 s=18
